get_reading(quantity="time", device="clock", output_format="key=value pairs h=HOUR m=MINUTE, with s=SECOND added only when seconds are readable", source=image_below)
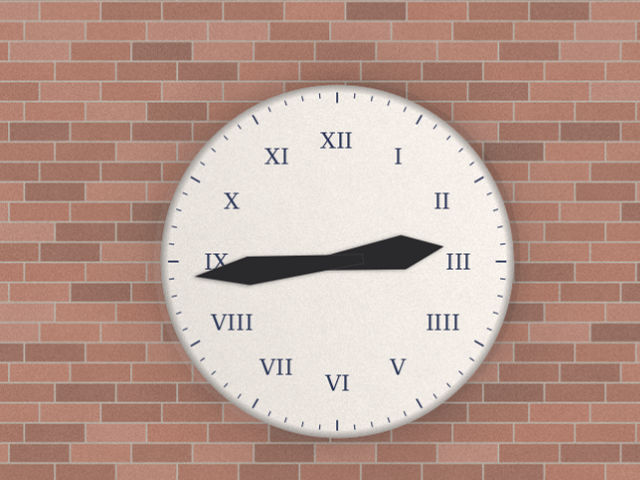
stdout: h=2 m=44
